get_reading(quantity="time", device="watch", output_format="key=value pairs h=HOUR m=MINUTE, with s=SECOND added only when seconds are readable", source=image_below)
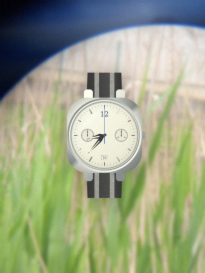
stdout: h=8 m=37
